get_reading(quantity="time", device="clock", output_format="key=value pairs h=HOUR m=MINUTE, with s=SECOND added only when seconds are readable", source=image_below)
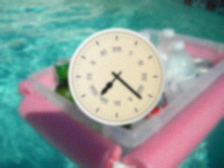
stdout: h=7 m=22
